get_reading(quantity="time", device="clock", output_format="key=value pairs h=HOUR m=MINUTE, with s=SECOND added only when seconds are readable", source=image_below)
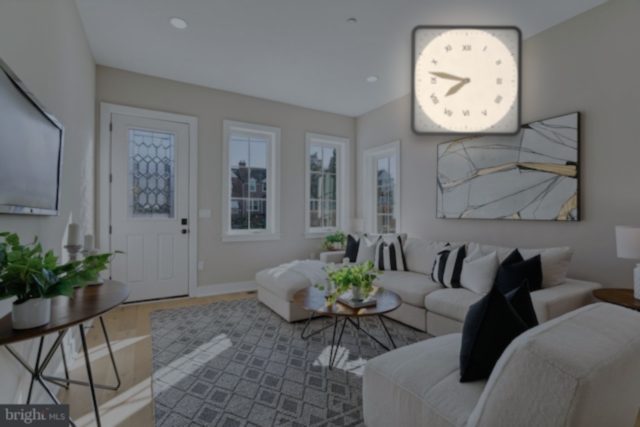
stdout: h=7 m=47
